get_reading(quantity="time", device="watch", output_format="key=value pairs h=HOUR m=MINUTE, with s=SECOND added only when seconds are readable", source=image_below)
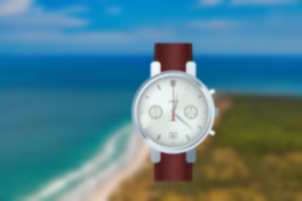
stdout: h=12 m=22
